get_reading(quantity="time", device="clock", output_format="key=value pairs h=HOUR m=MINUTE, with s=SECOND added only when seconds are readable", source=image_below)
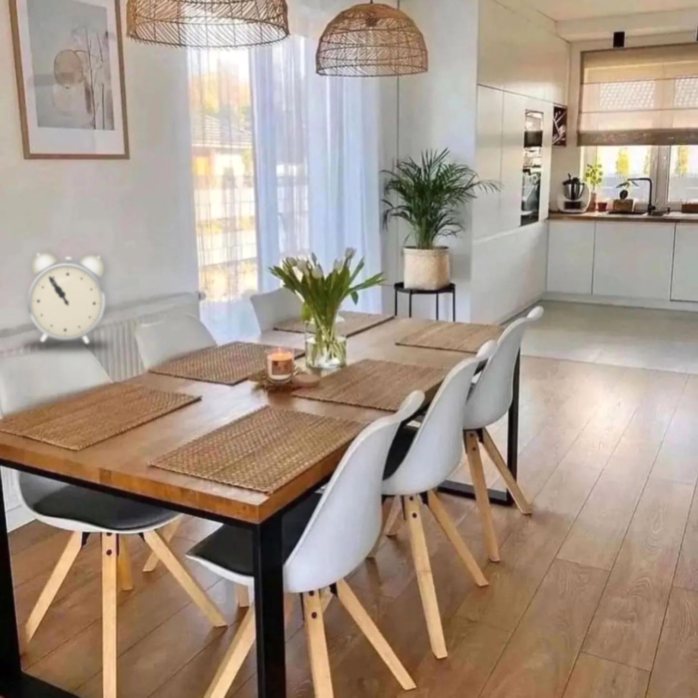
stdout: h=10 m=54
